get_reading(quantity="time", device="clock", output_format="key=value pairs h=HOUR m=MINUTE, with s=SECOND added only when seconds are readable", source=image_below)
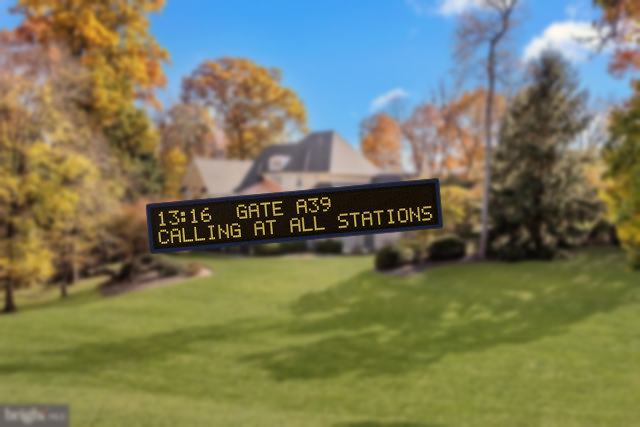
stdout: h=13 m=16
